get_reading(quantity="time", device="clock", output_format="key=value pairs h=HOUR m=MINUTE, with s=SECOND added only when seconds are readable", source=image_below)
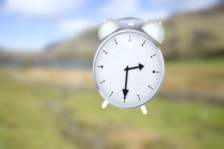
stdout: h=2 m=30
